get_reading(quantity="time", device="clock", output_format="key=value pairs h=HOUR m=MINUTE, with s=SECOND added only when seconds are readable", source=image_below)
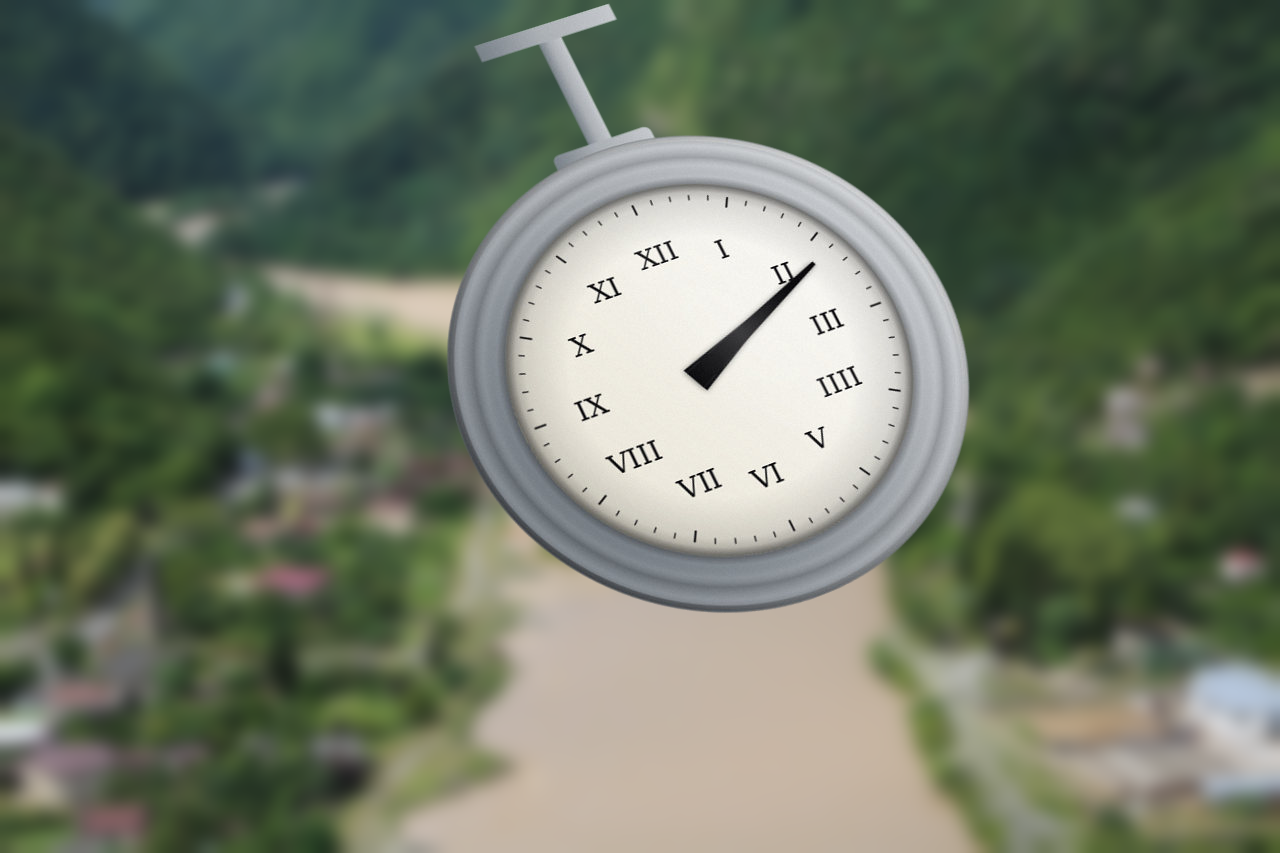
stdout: h=2 m=11
